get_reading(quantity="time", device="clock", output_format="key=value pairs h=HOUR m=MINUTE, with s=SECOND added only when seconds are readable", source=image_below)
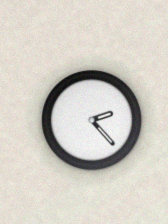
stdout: h=2 m=23
